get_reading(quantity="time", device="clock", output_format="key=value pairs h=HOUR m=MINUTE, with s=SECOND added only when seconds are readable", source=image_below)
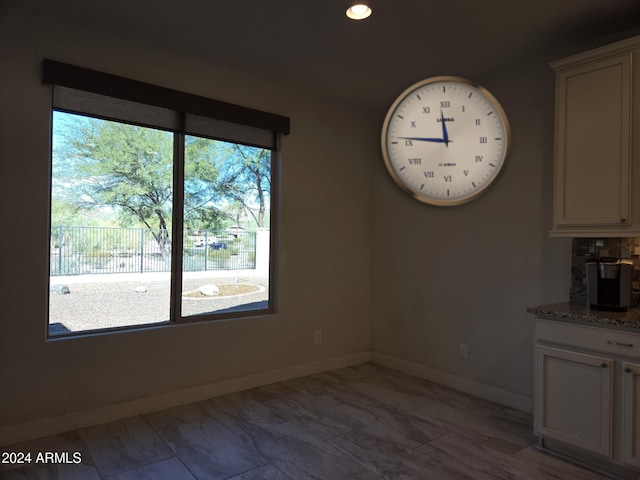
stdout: h=11 m=46
